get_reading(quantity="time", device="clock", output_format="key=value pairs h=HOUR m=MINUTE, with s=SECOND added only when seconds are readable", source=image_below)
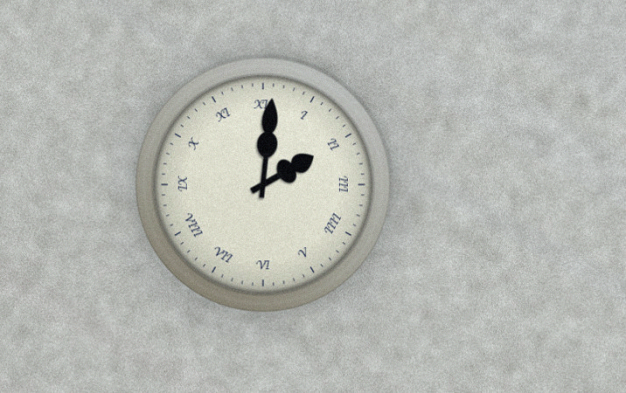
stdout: h=2 m=1
